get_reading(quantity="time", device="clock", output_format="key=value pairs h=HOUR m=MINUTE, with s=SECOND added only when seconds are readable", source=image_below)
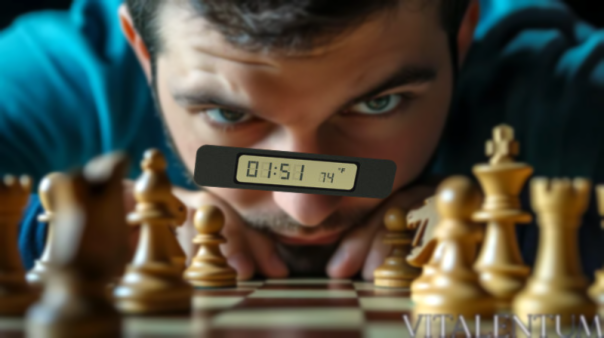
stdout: h=1 m=51
